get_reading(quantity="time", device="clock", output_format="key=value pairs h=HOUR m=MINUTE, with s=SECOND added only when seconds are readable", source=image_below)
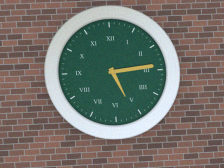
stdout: h=5 m=14
